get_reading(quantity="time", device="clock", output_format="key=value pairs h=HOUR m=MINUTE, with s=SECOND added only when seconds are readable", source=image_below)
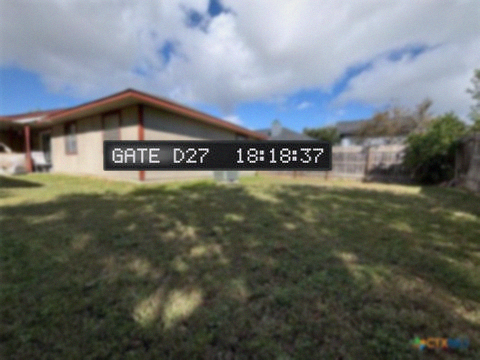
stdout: h=18 m=18 s=37
